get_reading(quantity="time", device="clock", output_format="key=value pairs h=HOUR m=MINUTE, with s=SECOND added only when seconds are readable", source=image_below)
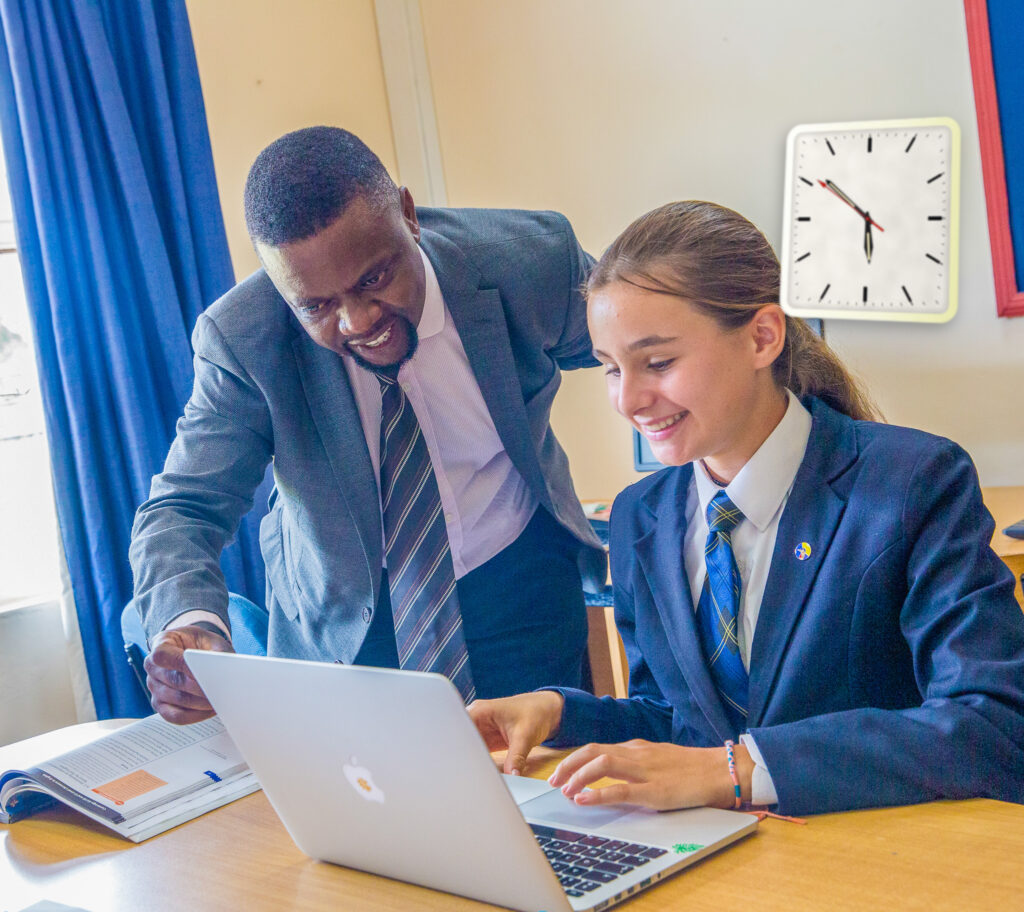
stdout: h=5 m=51 s=51
